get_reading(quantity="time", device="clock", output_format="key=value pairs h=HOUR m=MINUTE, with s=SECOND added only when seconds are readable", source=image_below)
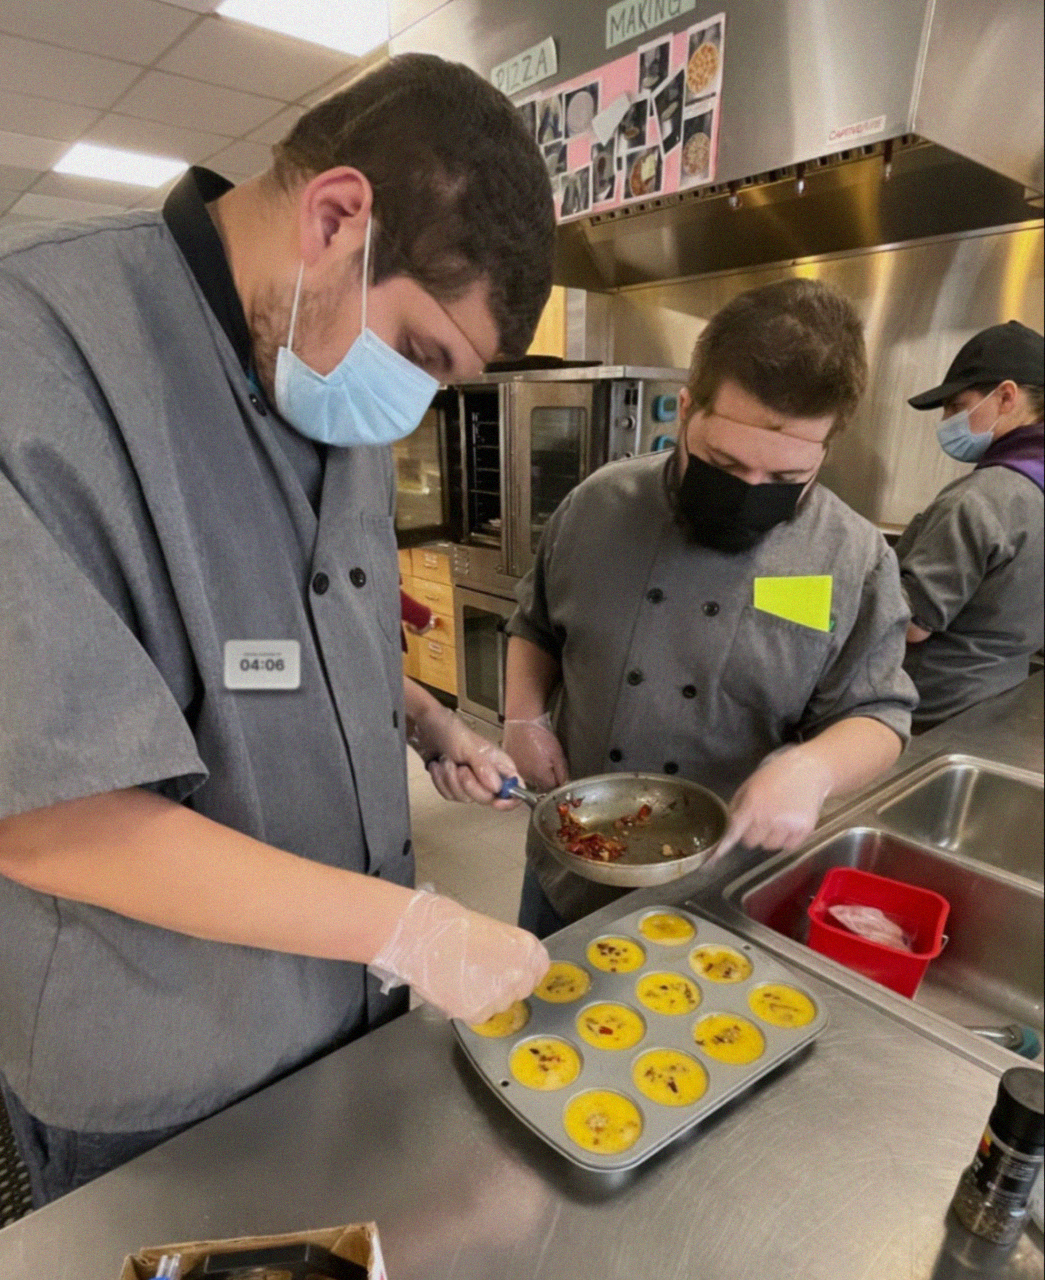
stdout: h=4 m=6
